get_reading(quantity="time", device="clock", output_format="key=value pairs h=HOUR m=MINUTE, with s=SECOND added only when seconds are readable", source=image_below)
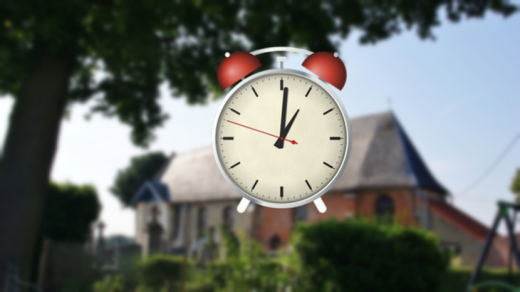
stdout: h=1 m=0 s=48
